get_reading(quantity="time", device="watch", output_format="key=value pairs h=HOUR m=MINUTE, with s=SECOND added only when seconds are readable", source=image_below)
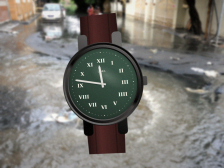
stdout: h=11 m=47
